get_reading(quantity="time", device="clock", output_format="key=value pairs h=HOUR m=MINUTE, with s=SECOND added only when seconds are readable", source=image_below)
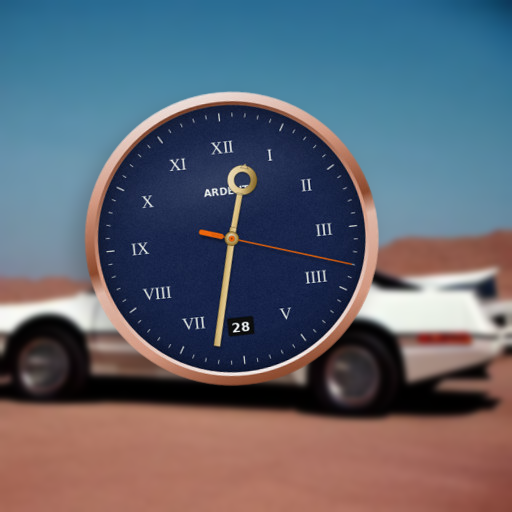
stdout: h=12 m=32 s=18
